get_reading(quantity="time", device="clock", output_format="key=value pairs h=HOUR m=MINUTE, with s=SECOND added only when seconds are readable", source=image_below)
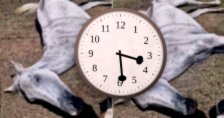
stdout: h=3 m=29
